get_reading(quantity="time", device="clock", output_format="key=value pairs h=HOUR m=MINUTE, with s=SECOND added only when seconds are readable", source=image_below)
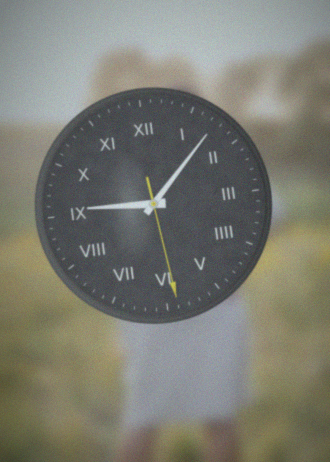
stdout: h=9 m=7 s=29
